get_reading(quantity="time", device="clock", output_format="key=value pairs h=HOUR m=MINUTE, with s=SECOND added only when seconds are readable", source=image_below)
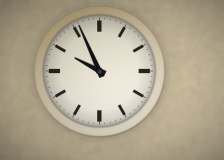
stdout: h=9 m=56
